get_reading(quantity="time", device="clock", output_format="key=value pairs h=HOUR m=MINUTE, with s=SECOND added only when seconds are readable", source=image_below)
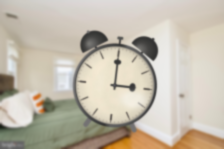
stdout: h=3 m=0
